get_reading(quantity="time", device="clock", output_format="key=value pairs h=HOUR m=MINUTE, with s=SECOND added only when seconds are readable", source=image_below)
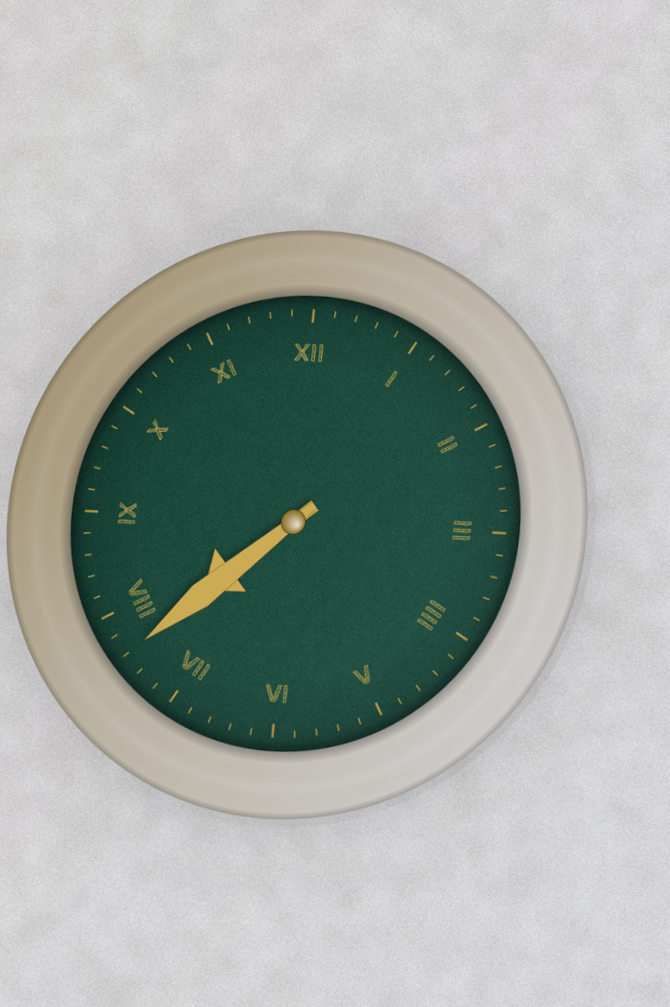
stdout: h=7 m=38
